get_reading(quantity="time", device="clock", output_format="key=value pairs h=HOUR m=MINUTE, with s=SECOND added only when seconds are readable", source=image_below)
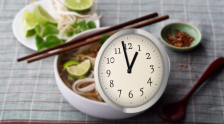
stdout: h=12 m=58
